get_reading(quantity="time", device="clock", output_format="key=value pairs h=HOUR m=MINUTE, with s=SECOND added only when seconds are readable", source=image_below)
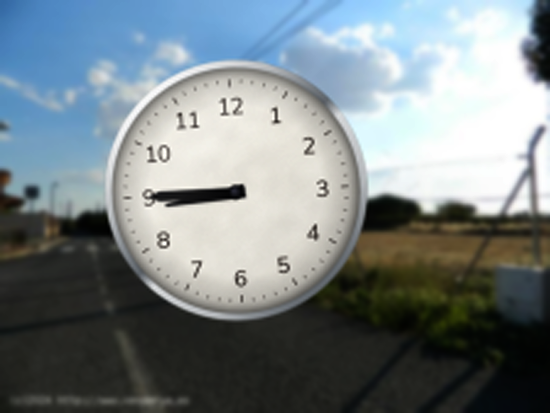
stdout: h=8 m=45
